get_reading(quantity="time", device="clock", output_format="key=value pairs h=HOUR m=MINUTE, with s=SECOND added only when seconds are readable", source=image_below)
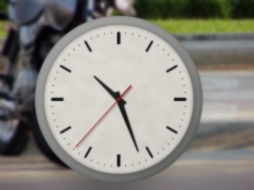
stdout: h=10 m=26 s=37
